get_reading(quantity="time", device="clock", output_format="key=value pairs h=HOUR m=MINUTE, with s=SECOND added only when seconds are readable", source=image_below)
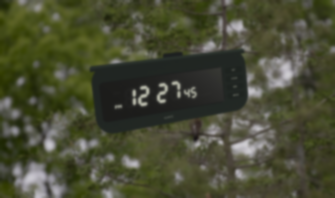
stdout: h=12 m=27
